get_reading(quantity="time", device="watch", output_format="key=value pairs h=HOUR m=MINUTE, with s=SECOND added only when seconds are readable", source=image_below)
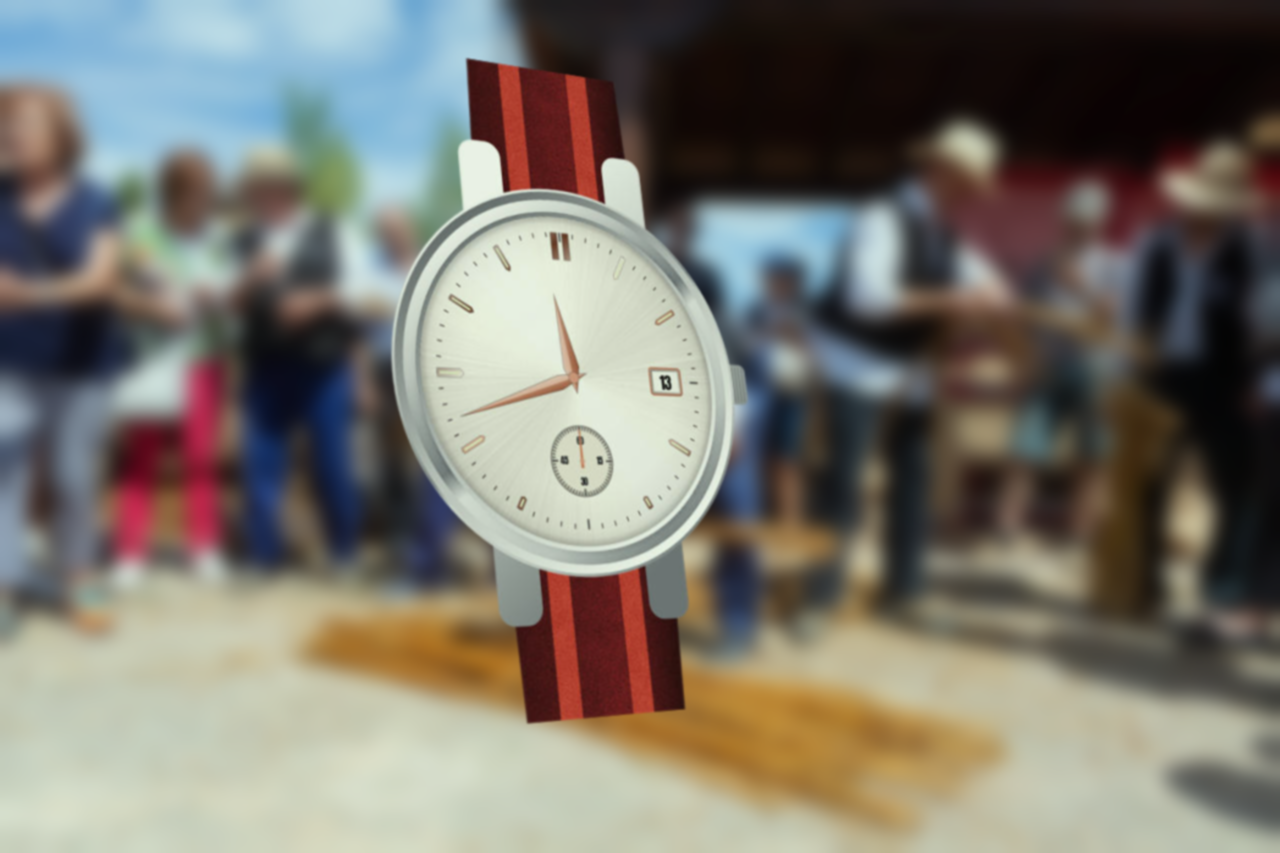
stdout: h=11 m=42
